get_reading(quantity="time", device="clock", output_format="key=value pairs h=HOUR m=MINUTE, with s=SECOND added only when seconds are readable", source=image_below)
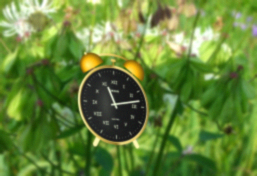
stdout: h=11 m=13
